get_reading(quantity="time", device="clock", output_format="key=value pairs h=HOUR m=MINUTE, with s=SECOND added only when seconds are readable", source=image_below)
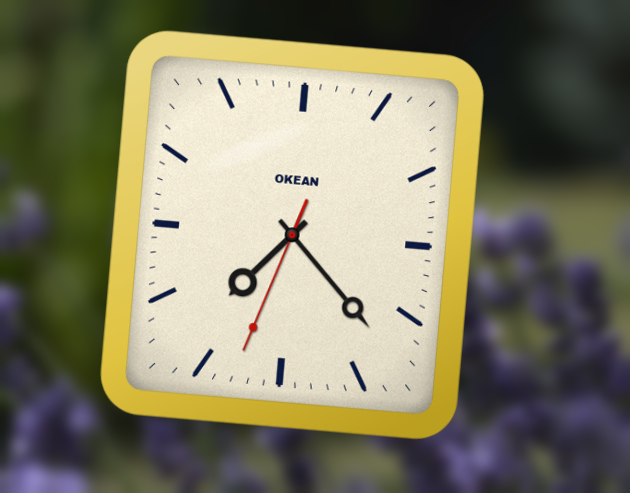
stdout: h=7 m=22 s=33
